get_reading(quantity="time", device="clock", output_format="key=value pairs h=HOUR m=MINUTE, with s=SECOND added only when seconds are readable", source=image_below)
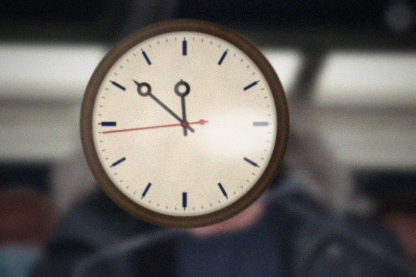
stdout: h=11 m=51 s=44
